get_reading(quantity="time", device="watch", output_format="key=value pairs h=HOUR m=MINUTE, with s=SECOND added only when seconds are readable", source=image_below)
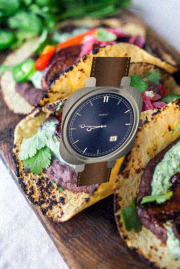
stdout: h=8 m=46
